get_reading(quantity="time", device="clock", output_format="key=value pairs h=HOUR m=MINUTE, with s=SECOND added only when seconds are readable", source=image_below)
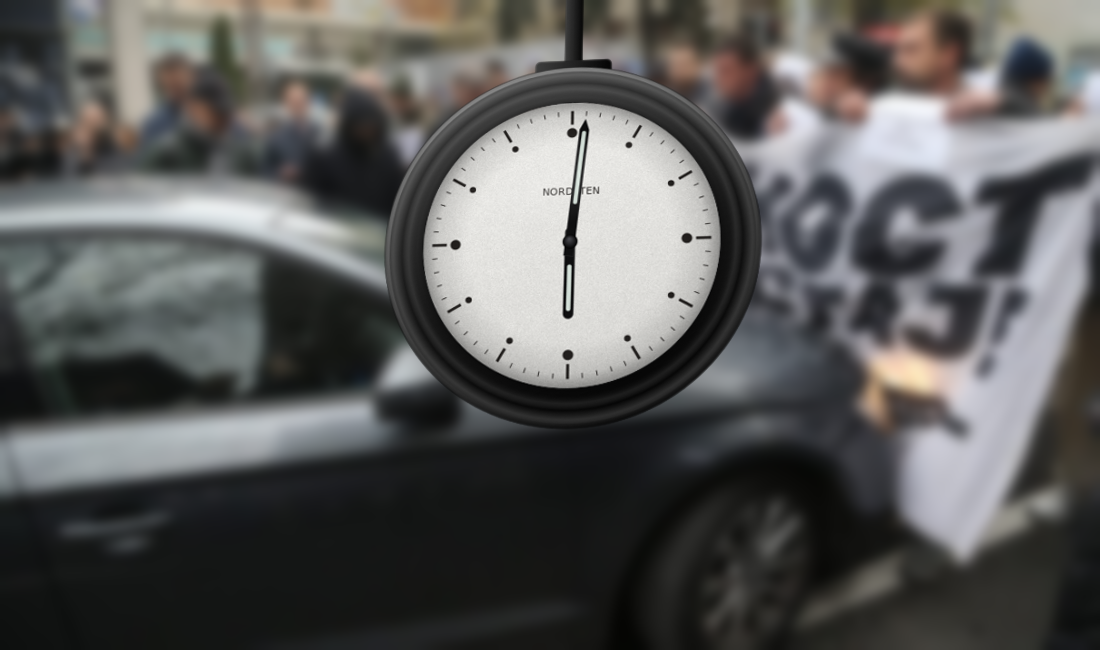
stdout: h=6 m=1
